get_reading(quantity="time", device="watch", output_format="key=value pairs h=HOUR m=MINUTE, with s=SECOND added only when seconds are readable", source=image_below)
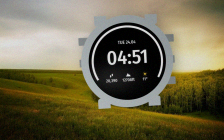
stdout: h=4 m=51
